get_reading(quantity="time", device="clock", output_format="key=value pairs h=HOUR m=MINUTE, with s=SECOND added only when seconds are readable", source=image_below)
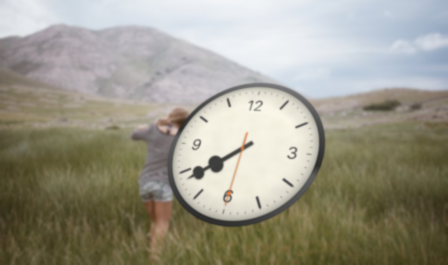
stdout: h=7 m=38 s=30
